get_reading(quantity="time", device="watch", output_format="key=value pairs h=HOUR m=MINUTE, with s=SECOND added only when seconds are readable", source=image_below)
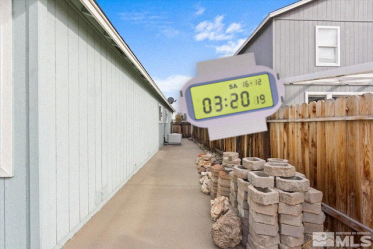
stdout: h=3 m=20 s=19
